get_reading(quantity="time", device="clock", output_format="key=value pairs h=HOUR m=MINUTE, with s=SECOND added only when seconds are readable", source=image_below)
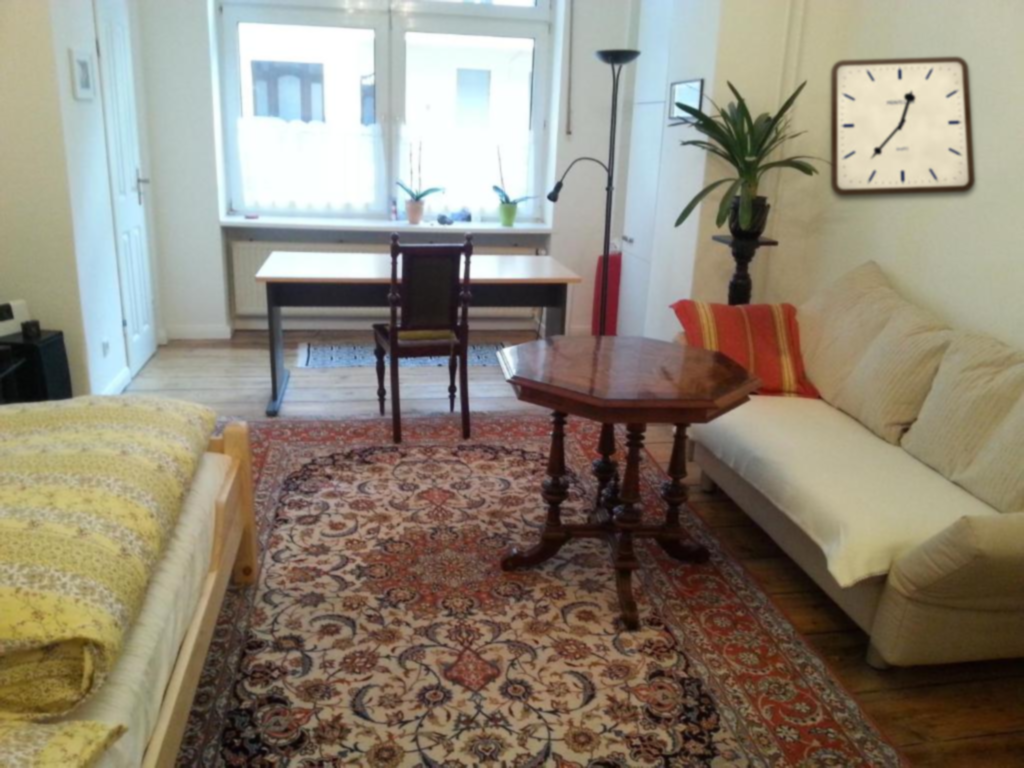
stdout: h=12 m=37
